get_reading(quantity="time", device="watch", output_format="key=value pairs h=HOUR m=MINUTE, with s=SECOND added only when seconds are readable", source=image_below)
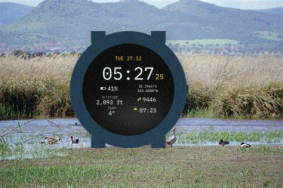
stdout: h=5 m=27 s=25
